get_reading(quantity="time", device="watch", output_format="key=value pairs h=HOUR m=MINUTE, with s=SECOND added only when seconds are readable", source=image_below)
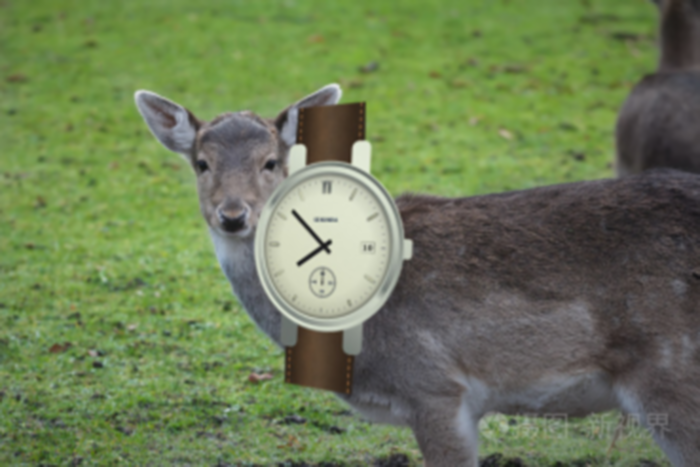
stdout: h=7 m=52
